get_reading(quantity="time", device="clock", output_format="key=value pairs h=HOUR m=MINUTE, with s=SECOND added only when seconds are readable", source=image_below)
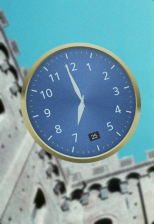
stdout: h=6 m=59
